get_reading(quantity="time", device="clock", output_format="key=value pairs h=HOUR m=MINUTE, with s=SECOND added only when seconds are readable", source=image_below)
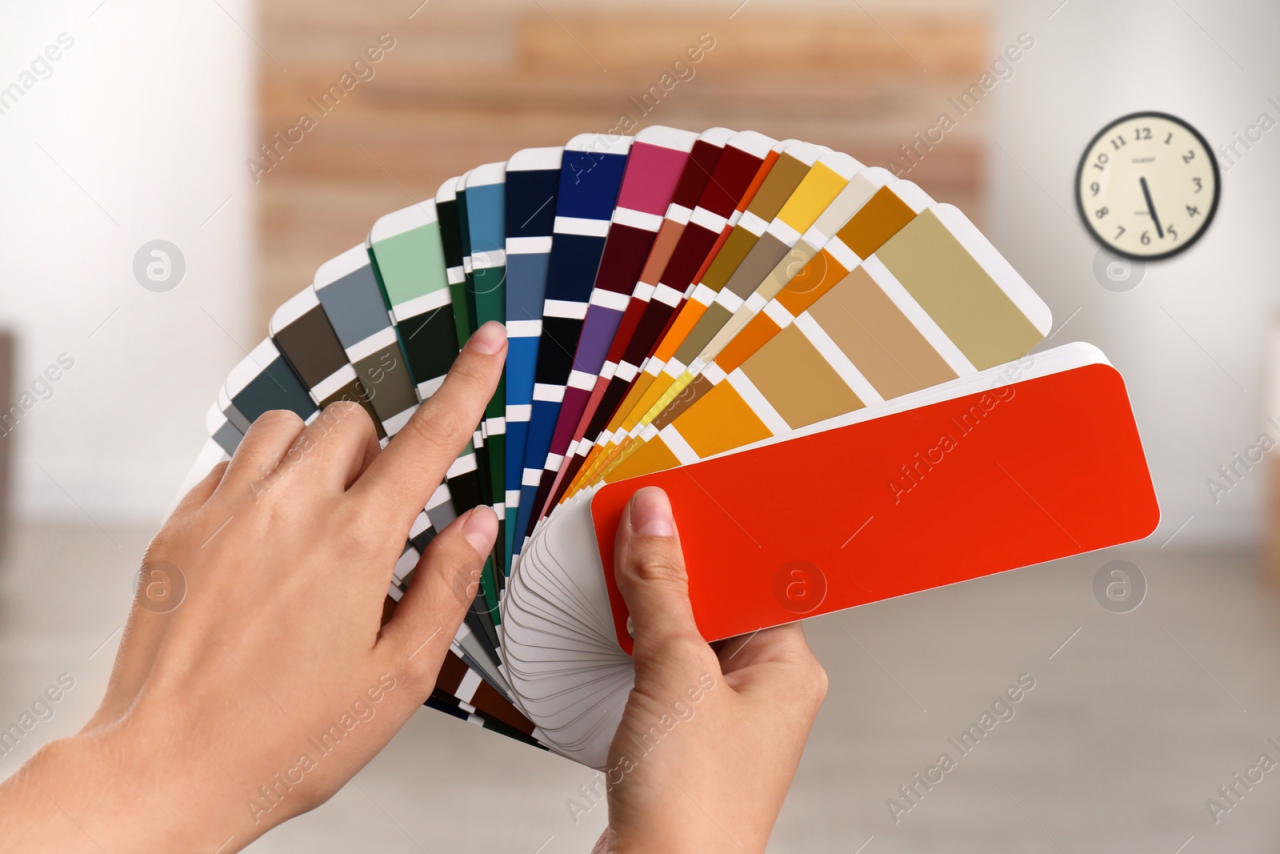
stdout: h=5 m=27
